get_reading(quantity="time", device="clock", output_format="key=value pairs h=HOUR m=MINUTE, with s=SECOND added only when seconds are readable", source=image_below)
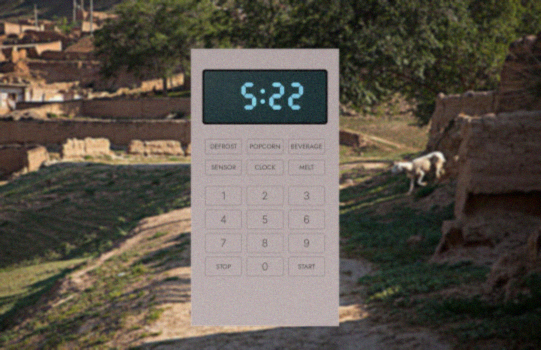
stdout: h=5 m=22
